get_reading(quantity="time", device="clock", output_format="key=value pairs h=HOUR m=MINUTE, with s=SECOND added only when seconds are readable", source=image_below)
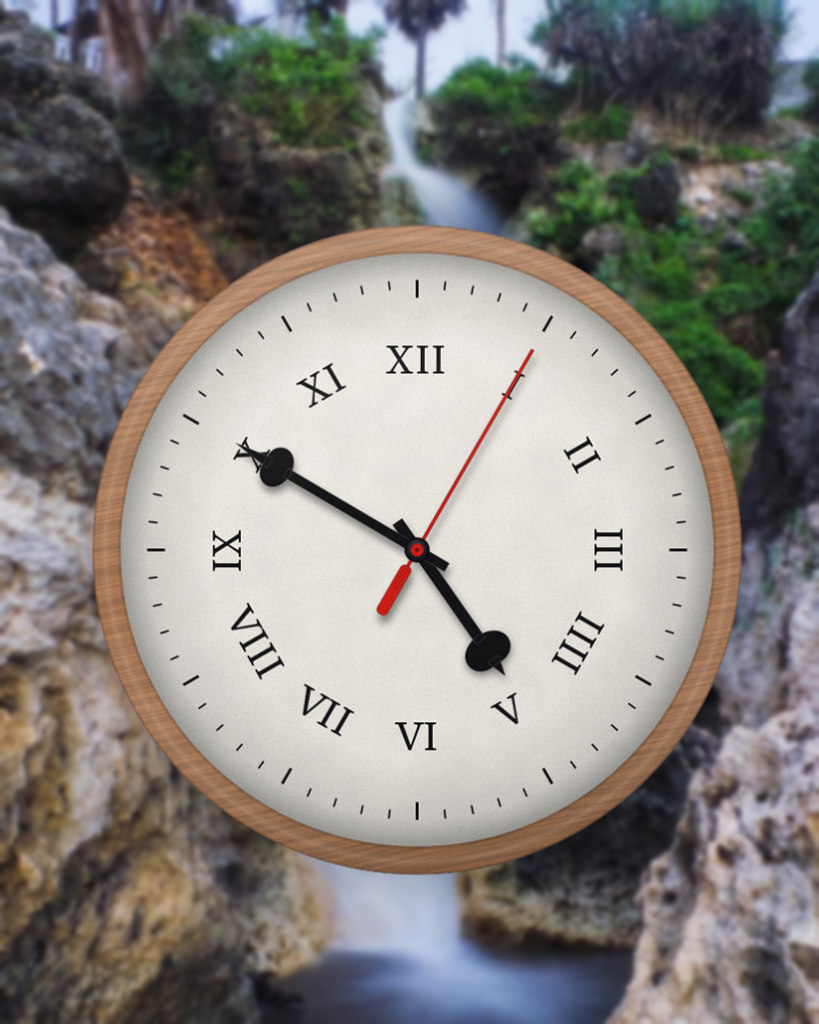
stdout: h=4 m=50 s=5
